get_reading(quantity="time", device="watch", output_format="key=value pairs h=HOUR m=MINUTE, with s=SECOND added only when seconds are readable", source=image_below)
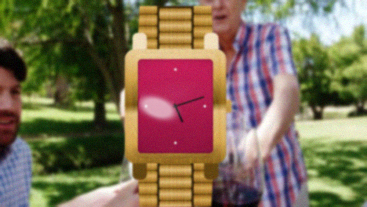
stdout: h=5 m=12
